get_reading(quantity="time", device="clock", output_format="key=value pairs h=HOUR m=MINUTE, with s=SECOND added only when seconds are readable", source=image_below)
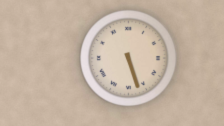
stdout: h=5 m=27
